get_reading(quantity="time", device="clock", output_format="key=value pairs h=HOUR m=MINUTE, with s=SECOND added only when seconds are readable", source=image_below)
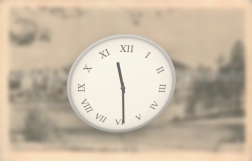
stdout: h=11 m=29
